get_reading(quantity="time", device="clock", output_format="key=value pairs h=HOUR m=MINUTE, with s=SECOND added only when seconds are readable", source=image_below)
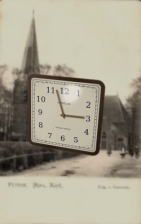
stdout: h=2 m=57
